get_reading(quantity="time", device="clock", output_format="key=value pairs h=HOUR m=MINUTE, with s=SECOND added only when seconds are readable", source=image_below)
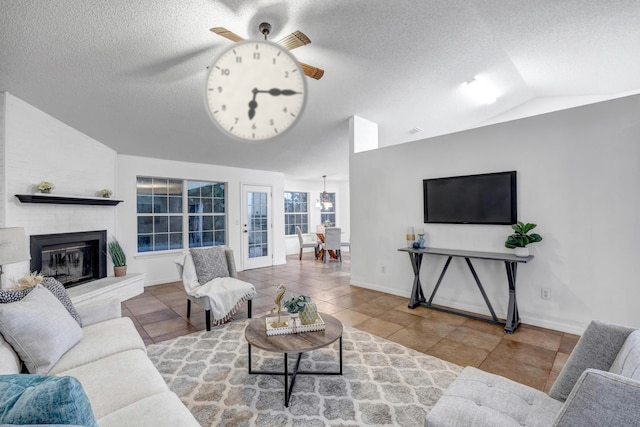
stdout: h=6 m=15
